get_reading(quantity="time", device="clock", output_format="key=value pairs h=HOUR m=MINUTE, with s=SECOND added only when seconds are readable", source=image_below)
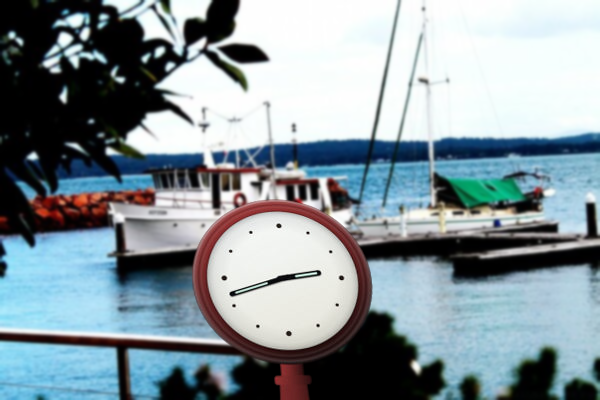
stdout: h=2 m=42
